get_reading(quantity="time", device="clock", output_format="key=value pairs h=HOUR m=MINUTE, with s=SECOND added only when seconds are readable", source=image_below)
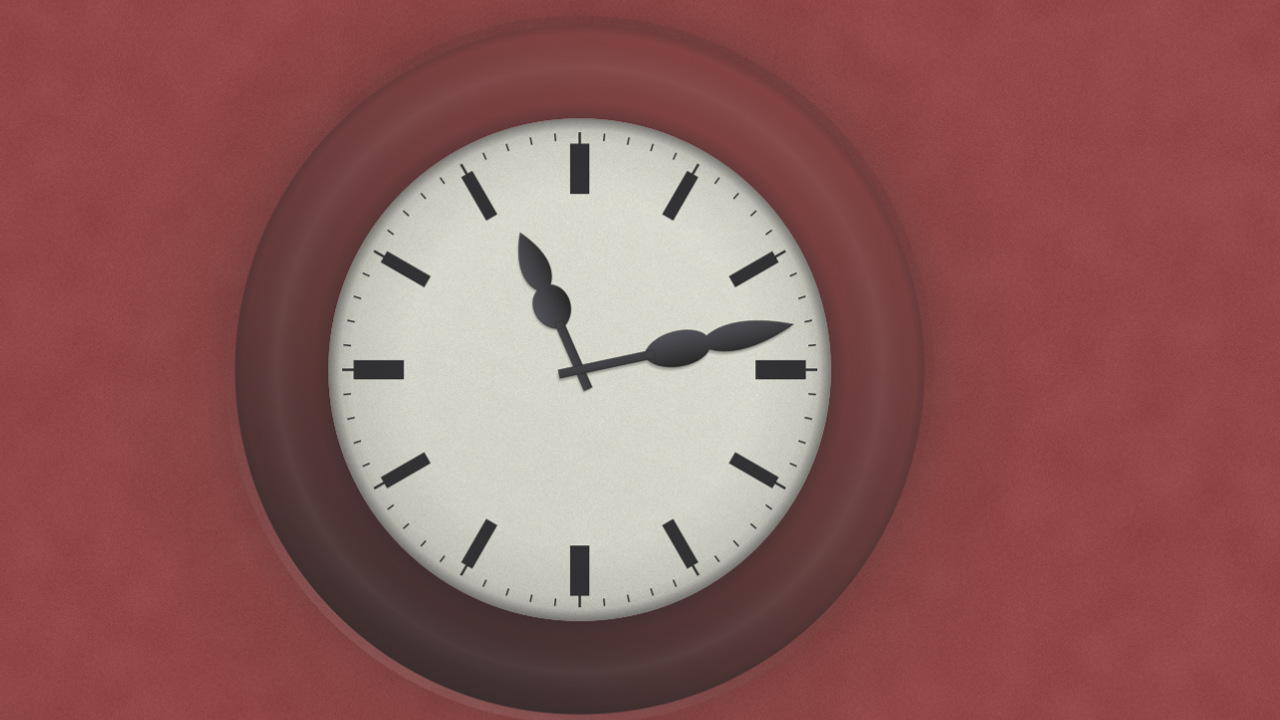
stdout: h=11 m=13
